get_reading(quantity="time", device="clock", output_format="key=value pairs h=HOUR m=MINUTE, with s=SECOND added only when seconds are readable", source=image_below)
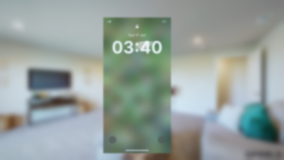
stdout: h=3 m=40
